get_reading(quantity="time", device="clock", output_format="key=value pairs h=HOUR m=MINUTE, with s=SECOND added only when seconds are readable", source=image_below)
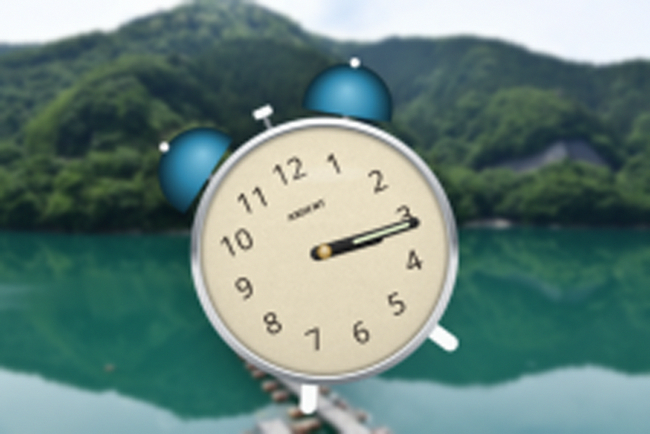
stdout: h=3 m=16
